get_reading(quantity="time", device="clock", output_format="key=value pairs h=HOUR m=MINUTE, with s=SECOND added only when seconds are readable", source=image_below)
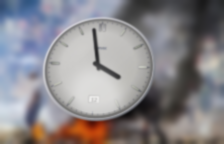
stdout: h=3 m=58
